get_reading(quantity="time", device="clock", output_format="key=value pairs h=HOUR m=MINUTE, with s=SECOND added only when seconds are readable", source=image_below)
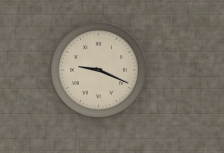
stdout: h=9 m=19
